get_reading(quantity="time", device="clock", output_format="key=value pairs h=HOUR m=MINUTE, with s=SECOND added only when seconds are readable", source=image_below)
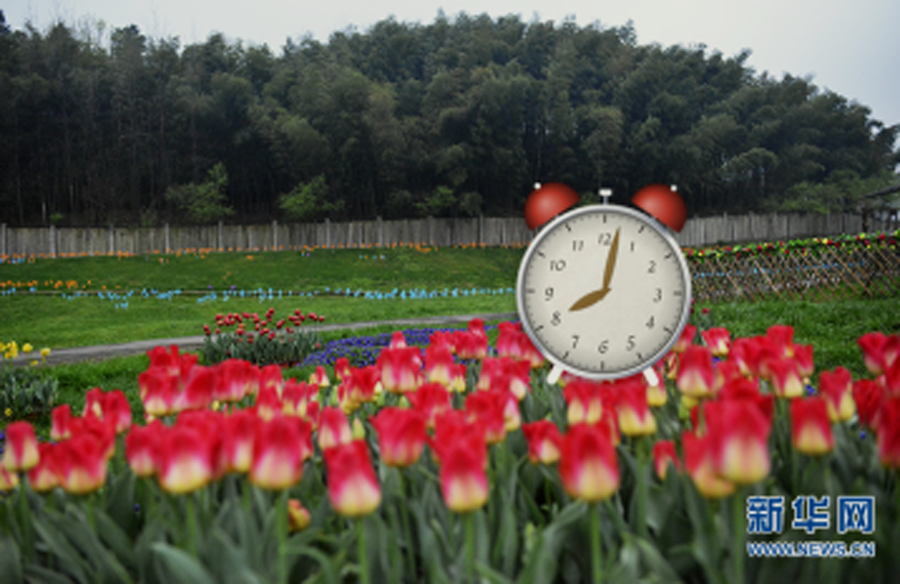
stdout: h=8 m=2
